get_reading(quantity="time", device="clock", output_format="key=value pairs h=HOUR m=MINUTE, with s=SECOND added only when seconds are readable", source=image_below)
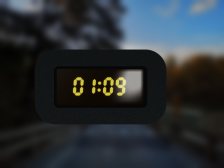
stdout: h=1 m=9
